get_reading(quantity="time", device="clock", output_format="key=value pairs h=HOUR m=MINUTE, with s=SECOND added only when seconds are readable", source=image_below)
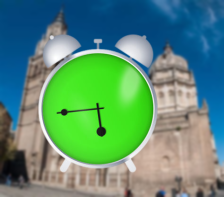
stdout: h=5 m=44
